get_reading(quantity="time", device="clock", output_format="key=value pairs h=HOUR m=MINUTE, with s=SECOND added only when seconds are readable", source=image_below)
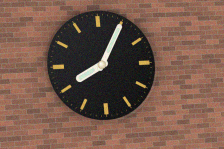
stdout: h=8 m=5
